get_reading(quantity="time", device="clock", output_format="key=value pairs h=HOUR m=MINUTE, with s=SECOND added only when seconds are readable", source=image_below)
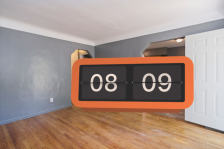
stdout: h=8 m=9
